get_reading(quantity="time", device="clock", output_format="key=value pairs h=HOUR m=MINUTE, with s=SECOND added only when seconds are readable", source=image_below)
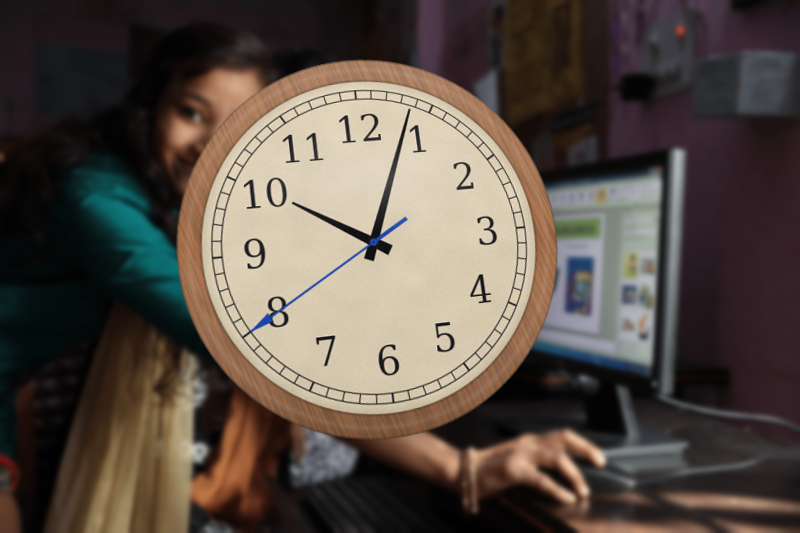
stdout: h=10 m=3 s=40
